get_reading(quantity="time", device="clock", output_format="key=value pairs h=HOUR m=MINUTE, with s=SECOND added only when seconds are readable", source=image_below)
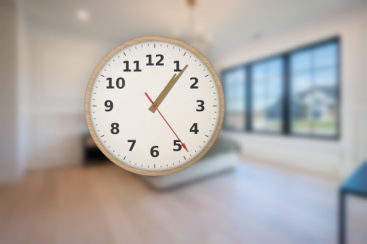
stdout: h=1 m=6 s=24
